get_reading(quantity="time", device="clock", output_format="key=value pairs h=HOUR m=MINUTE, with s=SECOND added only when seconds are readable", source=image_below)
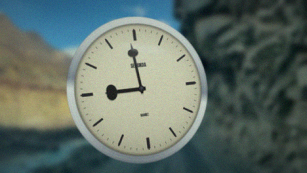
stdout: h=8 m=59
